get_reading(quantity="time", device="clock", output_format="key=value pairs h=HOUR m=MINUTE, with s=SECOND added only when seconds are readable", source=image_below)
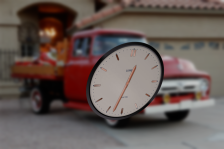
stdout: h=12 m=33
